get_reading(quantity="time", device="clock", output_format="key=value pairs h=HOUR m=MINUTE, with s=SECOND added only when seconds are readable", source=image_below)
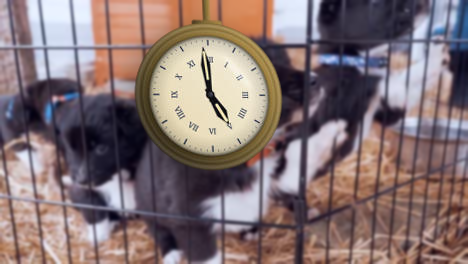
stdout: h=4 m=59
